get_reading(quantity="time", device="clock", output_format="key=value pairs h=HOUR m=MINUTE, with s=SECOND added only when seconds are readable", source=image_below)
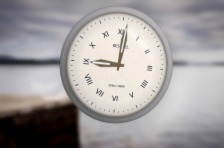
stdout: h=9 m=1
